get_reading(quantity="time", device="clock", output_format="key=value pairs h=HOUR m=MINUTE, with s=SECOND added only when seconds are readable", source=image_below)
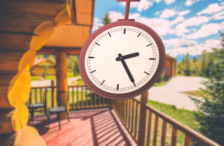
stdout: h=2 m=25
